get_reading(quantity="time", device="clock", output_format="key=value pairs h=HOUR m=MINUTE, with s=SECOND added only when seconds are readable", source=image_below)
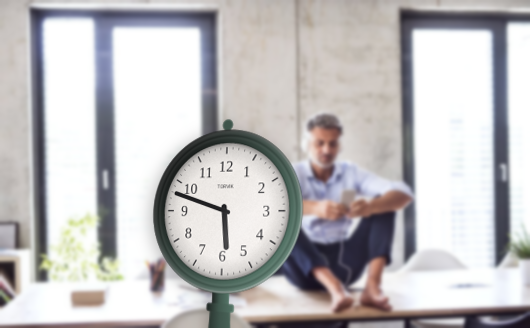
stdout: h=5 m=48
